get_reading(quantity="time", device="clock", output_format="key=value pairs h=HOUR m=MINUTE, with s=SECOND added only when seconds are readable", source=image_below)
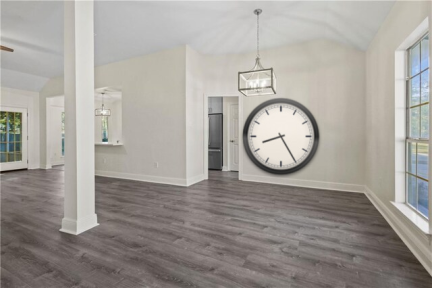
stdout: h=8 m=25
